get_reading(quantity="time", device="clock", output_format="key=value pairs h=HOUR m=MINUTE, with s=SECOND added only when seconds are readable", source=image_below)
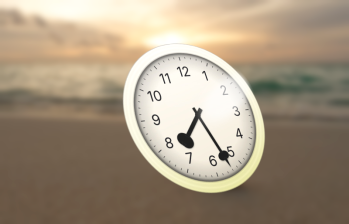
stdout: h=7 m=27
